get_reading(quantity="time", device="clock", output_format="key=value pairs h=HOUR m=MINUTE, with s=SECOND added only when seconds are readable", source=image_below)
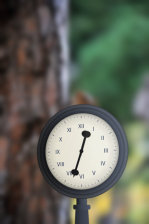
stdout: h=12 m=33
